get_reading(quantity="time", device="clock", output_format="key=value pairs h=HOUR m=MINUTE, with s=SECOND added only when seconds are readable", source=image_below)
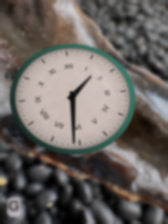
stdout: h=1 m=31
